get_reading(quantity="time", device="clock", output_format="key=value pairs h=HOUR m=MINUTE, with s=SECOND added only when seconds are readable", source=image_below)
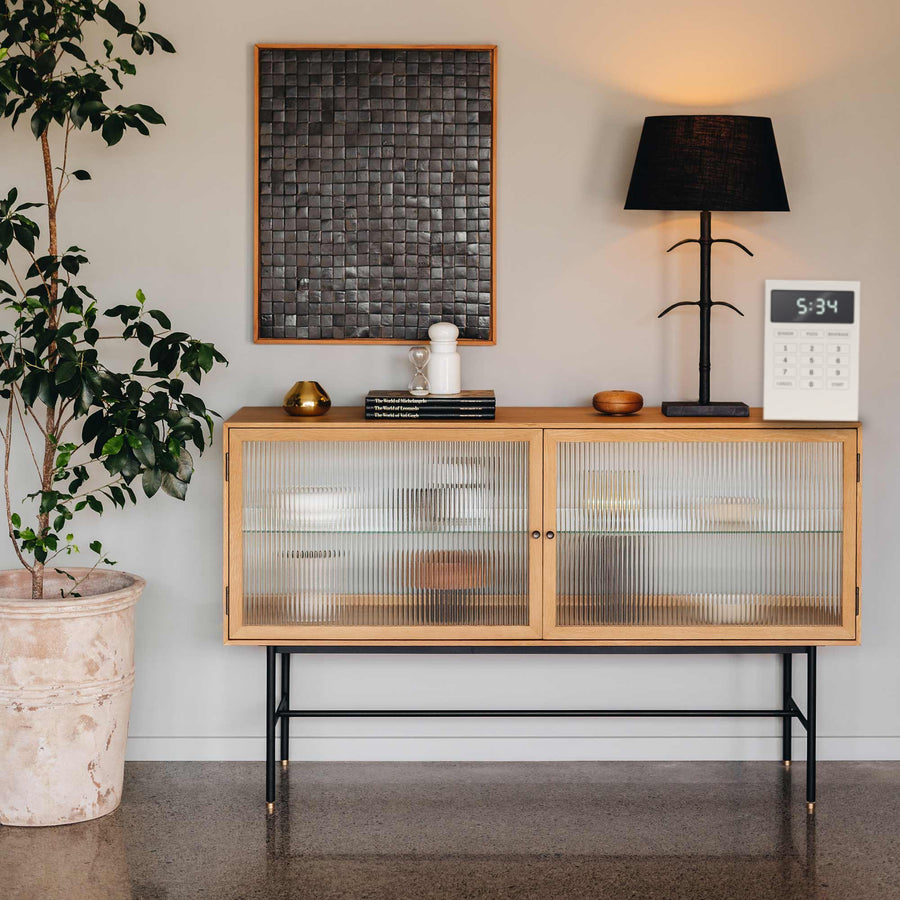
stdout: h=5 m=34
